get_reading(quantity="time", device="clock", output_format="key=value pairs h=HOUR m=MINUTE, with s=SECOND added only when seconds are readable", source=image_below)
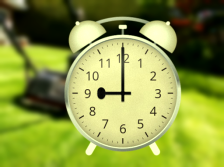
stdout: h=9 m=0
